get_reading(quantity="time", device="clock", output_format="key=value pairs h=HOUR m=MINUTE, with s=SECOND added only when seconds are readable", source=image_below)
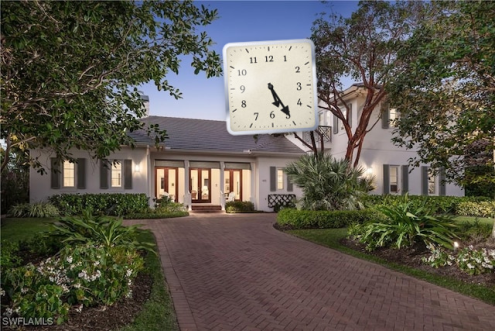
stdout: h=5 m=25
